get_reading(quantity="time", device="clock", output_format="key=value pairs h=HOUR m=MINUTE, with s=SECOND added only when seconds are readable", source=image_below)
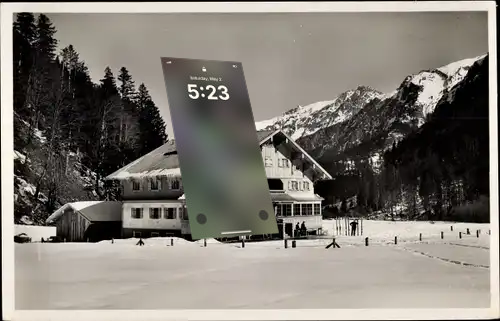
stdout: h=5 m=23
